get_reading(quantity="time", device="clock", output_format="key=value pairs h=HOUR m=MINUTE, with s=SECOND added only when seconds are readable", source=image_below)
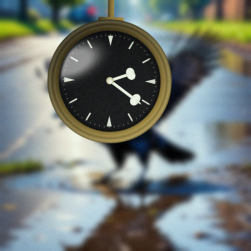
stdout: h=2 m=21
